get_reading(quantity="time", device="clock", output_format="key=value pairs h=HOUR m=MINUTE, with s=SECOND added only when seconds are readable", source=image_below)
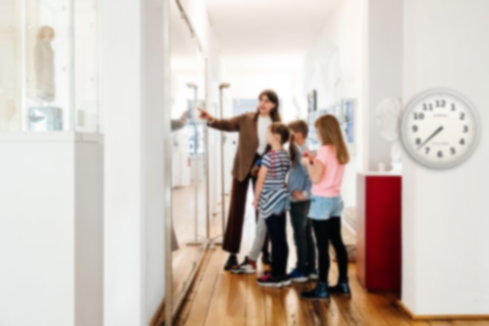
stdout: h=7 m=38
